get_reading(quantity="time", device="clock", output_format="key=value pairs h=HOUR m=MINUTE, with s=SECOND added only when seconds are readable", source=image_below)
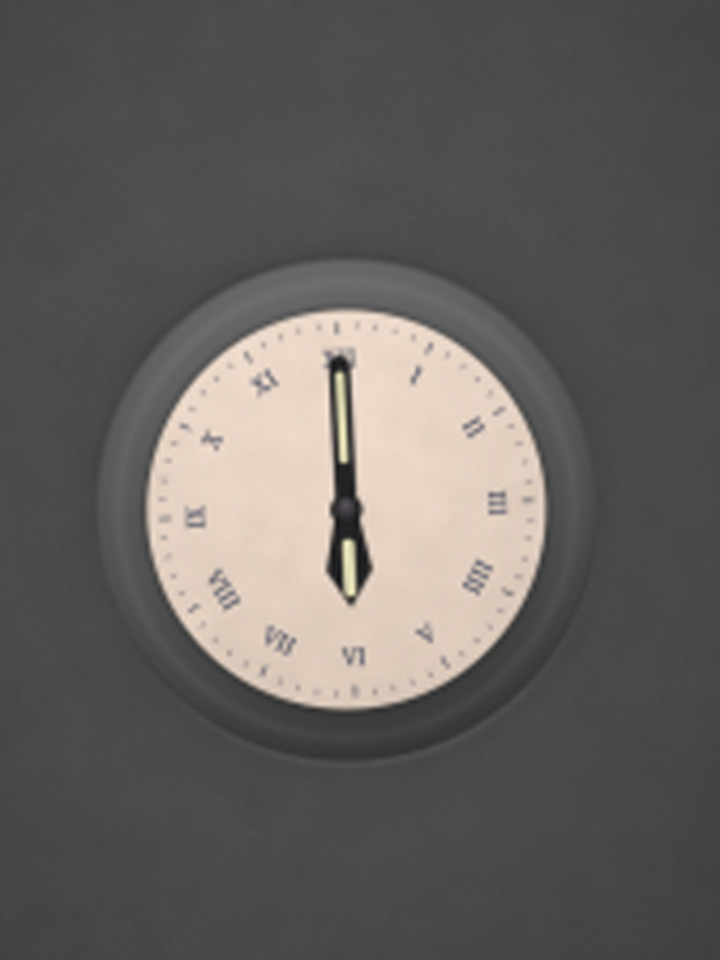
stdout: h=6 m=0
